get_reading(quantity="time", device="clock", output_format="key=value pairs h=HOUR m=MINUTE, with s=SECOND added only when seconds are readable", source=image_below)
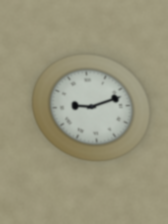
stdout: h=9 m=12
